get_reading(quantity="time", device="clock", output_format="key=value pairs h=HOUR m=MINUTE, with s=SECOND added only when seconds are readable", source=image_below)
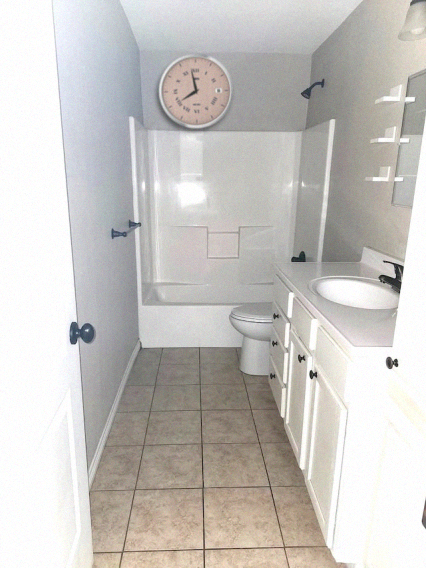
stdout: h=7 m=58
